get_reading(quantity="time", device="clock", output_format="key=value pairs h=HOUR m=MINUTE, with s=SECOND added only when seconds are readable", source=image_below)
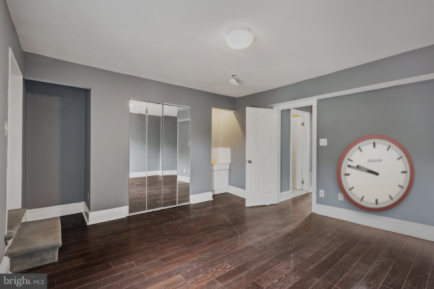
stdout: h=9 m=48
